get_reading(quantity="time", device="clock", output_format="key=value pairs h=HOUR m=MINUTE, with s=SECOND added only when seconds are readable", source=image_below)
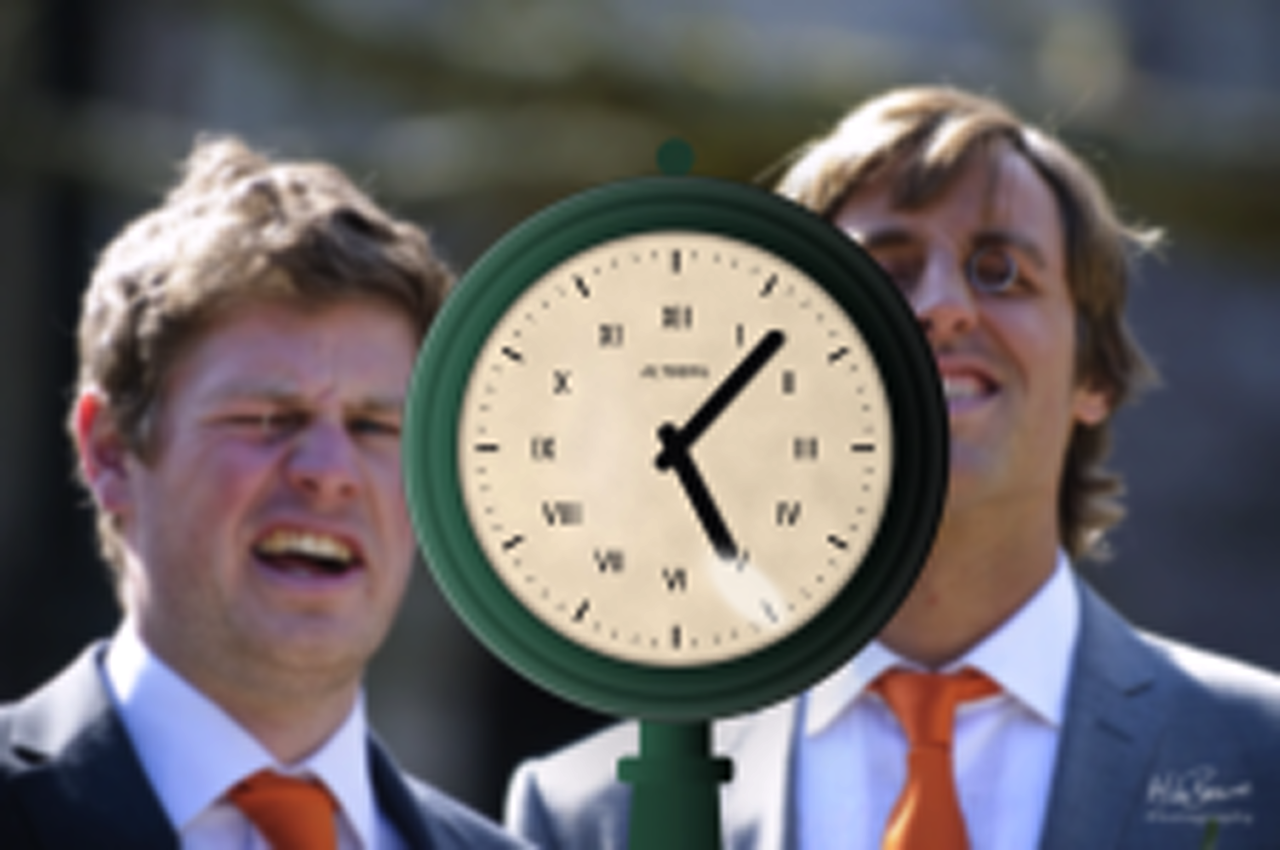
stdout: h=5 m=7
